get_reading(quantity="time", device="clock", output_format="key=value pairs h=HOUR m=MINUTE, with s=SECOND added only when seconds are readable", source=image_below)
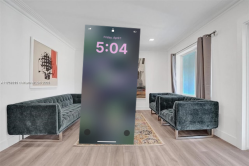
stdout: h=5 m=4
